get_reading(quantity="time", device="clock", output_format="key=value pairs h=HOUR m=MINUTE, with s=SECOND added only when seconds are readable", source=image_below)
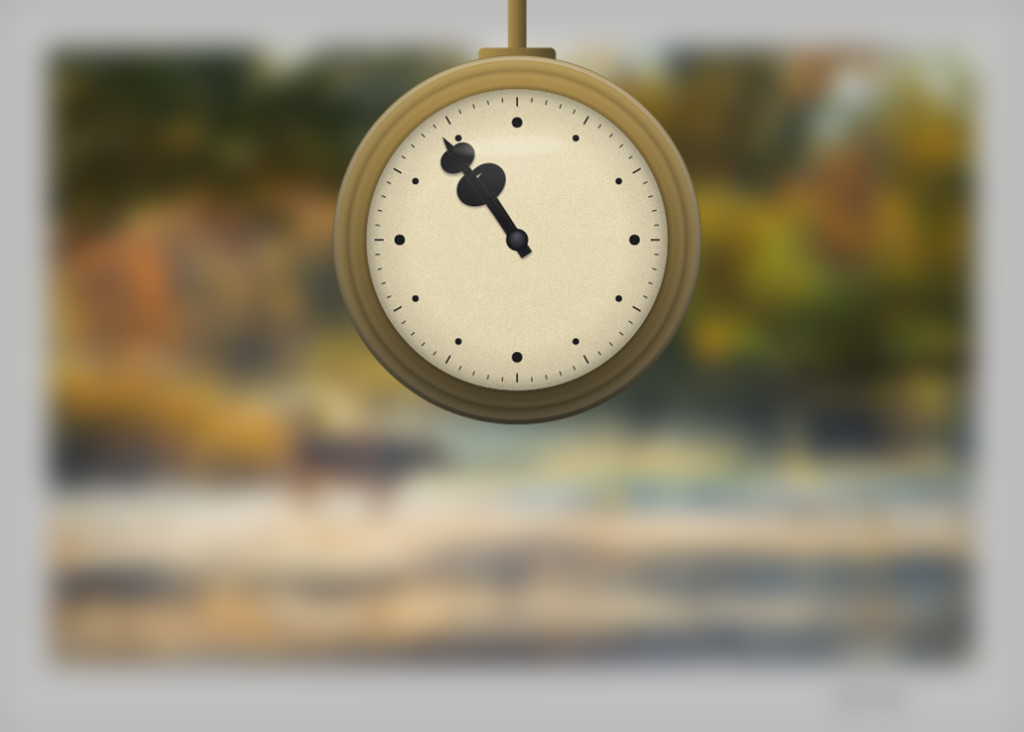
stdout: h=10 m=54
